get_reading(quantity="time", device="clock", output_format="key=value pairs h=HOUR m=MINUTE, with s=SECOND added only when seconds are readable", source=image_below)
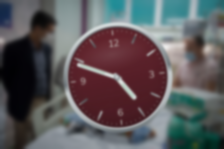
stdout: h=4 m=49
